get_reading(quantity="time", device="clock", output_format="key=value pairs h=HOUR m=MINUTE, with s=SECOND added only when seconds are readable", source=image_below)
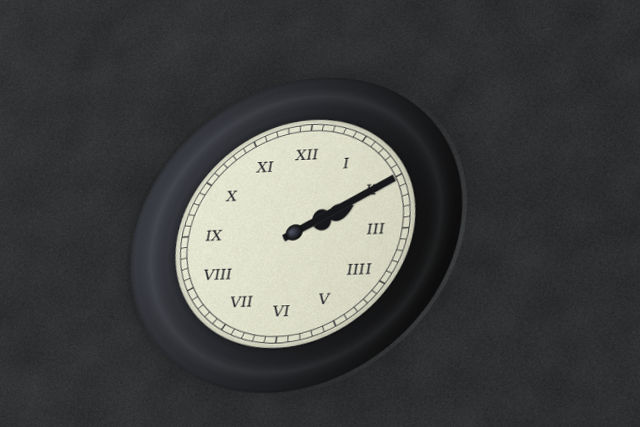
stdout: h=2 m=10
